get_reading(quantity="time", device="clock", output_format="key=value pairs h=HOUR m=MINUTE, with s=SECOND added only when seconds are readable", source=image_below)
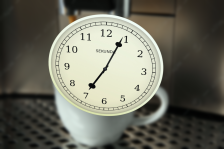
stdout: h=7 m=4
